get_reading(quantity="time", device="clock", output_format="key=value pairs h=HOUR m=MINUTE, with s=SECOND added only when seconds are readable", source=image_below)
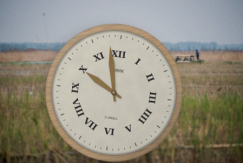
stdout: h=9 m=58
